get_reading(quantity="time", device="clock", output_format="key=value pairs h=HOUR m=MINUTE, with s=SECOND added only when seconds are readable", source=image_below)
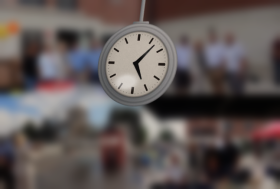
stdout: h=5 m=7
